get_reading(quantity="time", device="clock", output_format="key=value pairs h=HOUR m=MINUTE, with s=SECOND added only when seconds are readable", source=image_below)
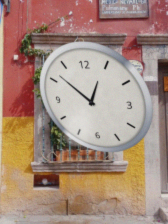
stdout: h=12 m=52
